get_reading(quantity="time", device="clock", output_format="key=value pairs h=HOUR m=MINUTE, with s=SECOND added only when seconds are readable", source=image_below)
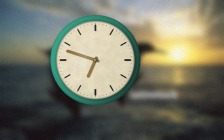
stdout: h=6 m=48
